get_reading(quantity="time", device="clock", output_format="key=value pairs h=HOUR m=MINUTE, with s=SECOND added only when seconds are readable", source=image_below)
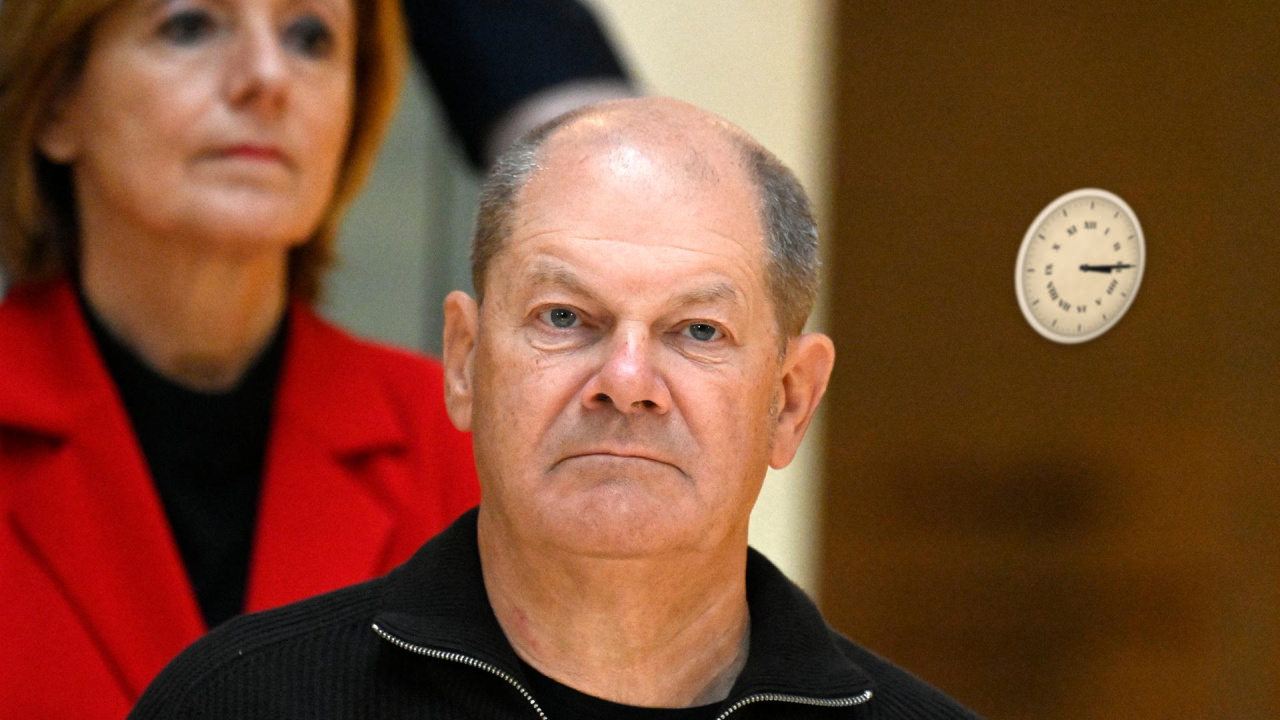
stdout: h=3 m=15
